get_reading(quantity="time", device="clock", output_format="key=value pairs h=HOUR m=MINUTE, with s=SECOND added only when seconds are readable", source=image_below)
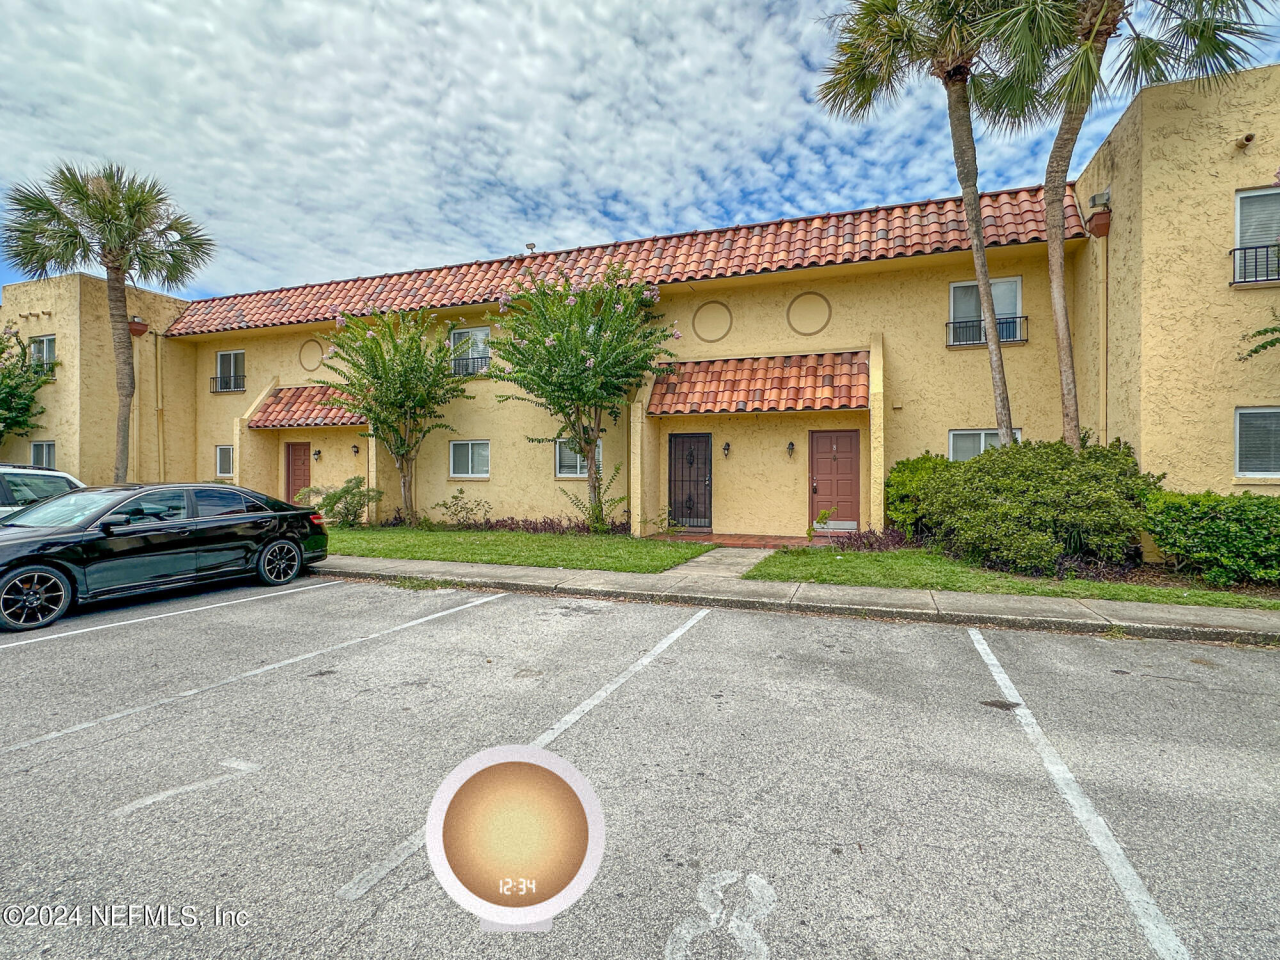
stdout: h=12 m=34
